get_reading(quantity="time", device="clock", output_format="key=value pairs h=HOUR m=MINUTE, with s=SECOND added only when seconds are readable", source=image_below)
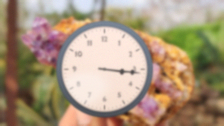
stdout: h=3 m=16
